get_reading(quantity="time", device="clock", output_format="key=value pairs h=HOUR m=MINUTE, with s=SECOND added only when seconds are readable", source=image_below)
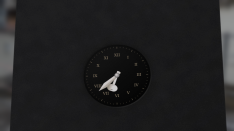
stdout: h=6 m=38
